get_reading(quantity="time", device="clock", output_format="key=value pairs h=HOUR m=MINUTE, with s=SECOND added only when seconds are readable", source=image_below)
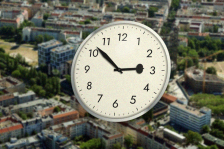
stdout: h=2 m=52
